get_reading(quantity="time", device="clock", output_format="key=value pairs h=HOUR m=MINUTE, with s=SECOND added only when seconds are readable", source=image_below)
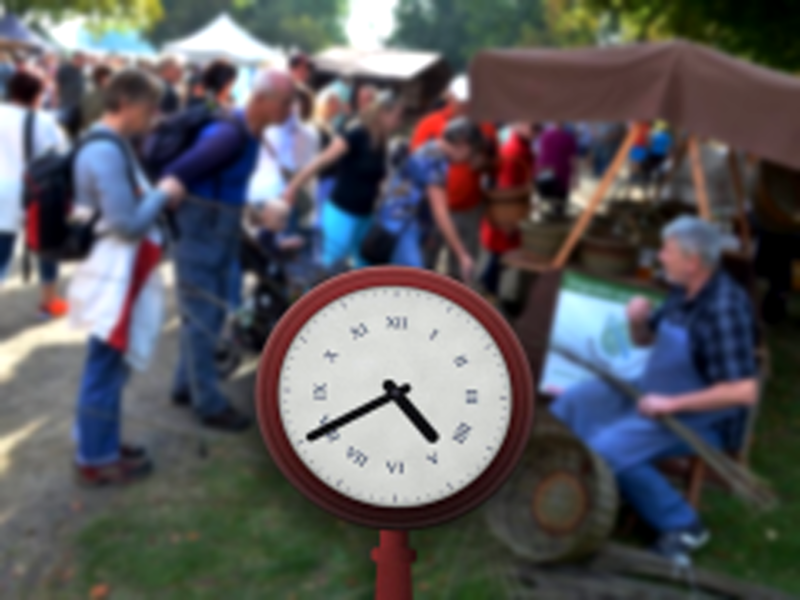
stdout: h=4 m=40
